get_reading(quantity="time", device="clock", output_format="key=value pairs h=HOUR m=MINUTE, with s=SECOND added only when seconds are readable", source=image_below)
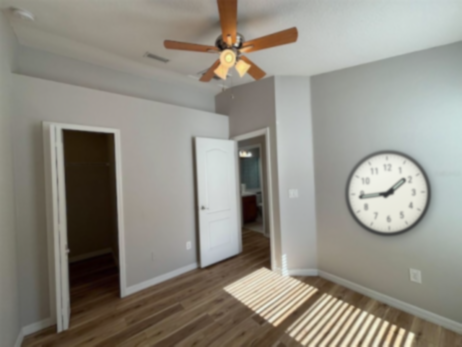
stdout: h=1 m=44
